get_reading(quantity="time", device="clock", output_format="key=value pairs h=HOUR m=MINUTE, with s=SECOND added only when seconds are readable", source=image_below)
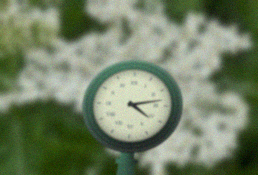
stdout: h=4 m=13
